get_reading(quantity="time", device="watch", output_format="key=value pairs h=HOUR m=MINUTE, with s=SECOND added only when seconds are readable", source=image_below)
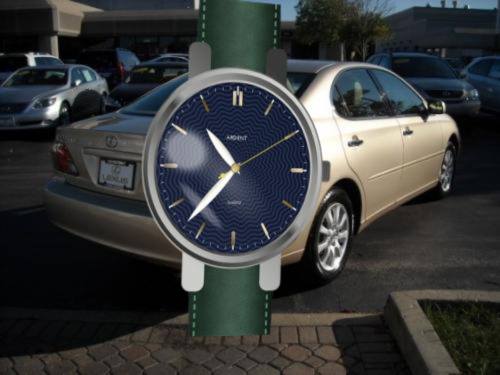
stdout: h=10 m=37 s=10
